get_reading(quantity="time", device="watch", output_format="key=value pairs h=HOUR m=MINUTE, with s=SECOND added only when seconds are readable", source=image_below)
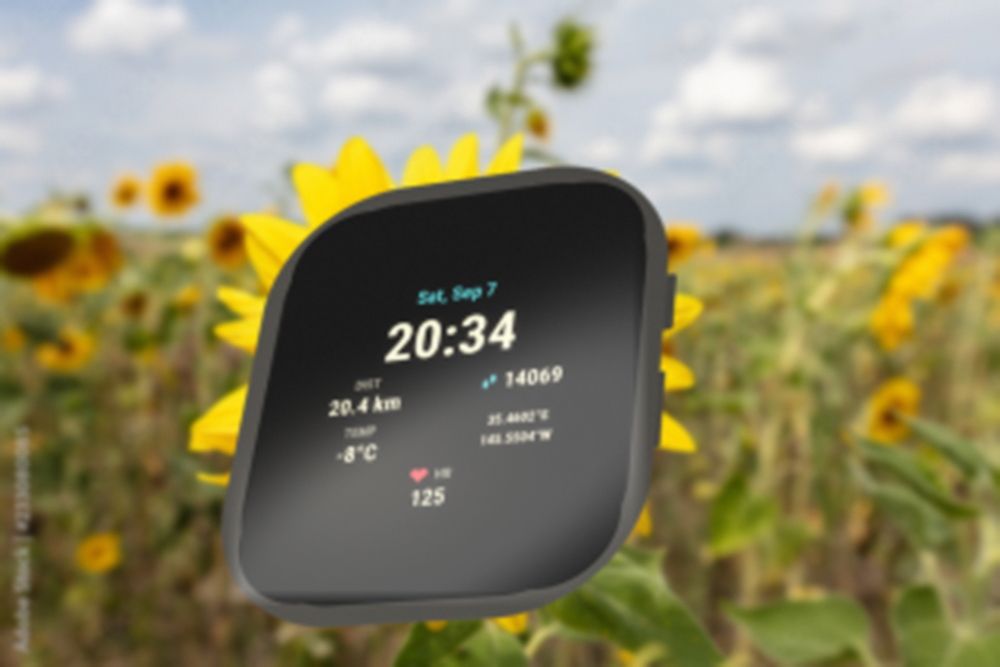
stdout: h=20 m=34
